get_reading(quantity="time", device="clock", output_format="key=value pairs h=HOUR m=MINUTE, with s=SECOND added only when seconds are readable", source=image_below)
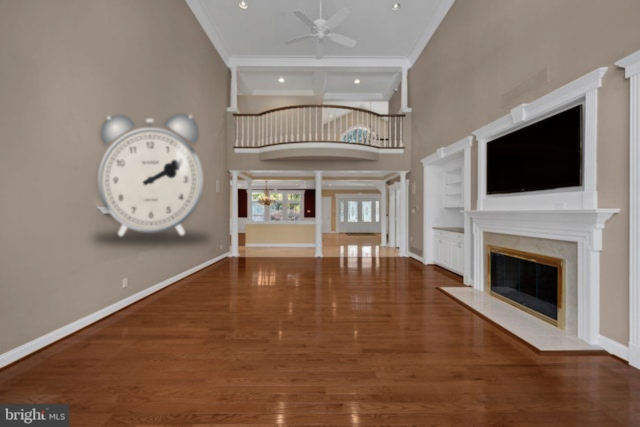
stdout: h=2 m=10
